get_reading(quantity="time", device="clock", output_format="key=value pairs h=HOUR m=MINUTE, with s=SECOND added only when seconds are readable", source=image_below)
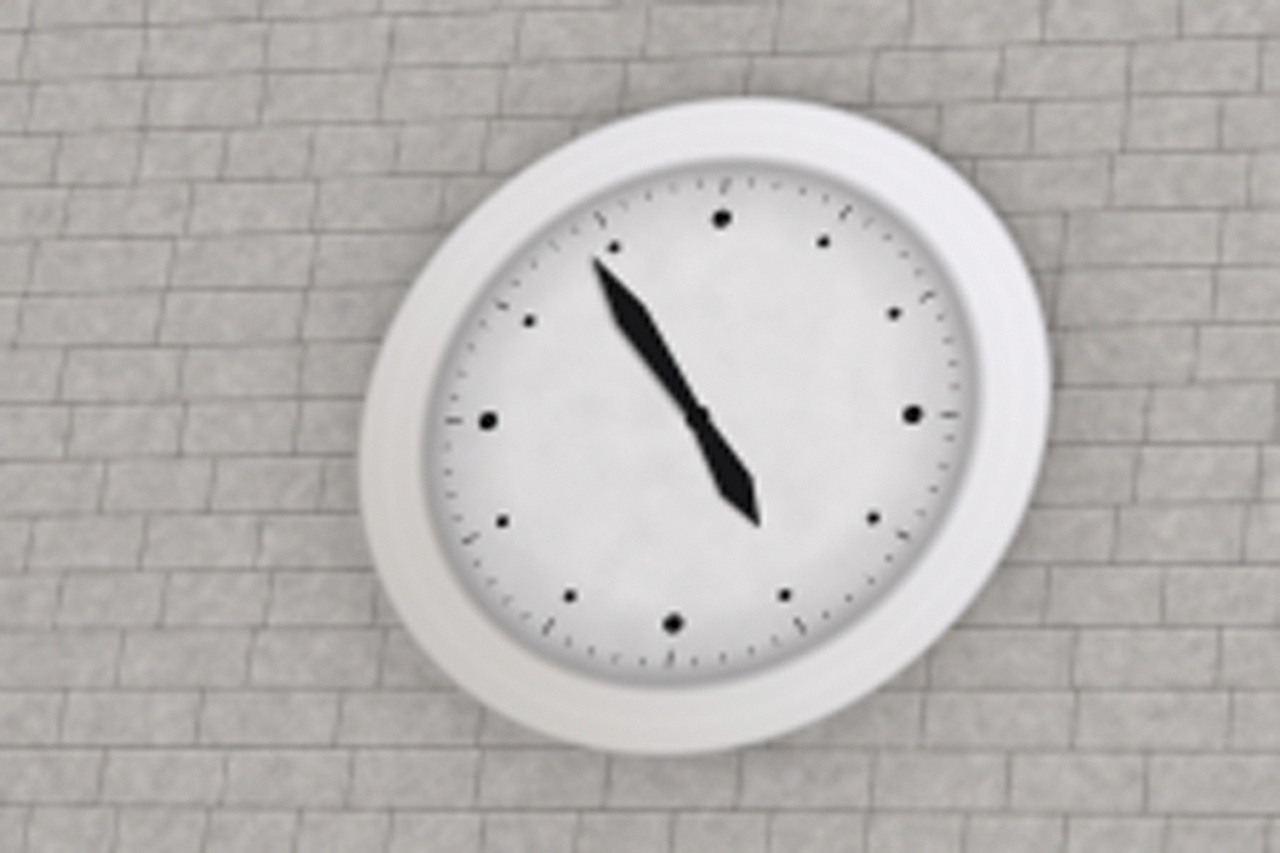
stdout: h=4 m=54
